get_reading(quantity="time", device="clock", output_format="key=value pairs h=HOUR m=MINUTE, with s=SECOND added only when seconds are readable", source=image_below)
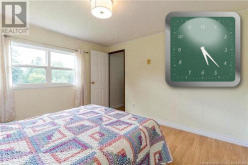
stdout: h=5 m=23
